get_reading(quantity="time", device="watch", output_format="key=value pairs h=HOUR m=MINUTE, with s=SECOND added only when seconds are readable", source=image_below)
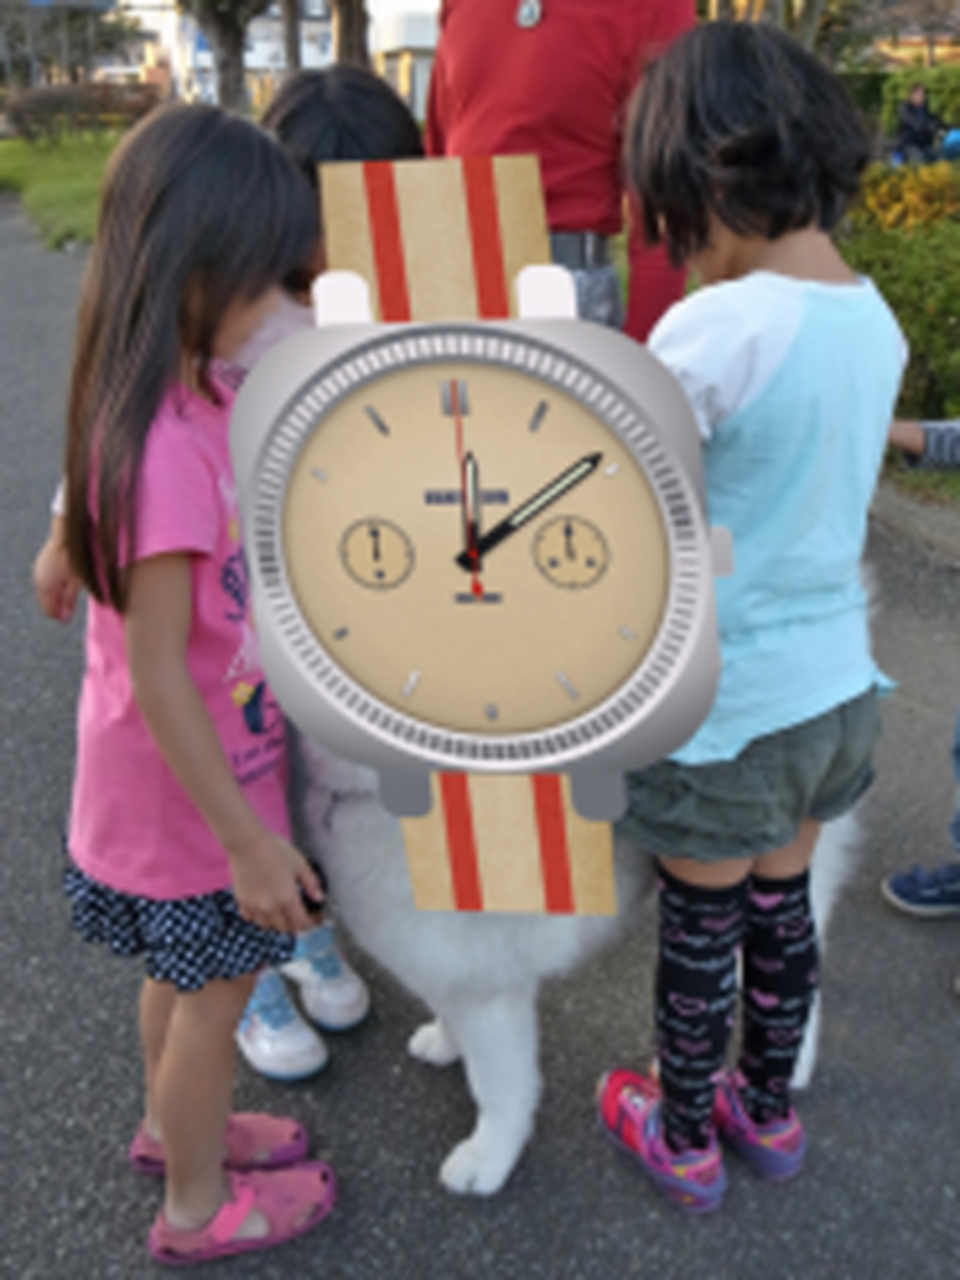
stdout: h=12 m=9
